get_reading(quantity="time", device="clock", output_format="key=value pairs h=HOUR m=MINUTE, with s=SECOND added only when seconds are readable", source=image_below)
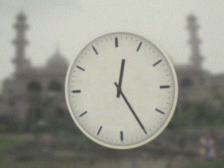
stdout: h=12 m=25
